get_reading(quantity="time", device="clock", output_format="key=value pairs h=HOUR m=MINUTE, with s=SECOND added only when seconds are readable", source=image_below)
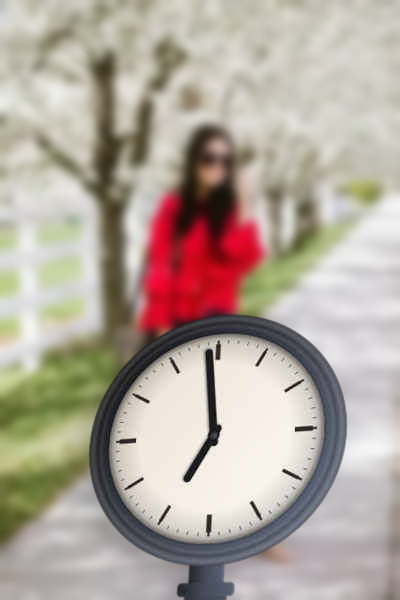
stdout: h=6 m=59
